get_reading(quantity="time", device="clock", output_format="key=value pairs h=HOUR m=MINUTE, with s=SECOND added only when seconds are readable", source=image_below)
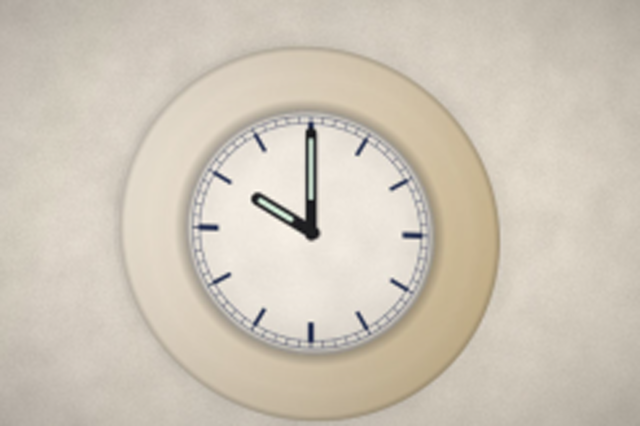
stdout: h=10 m=0
